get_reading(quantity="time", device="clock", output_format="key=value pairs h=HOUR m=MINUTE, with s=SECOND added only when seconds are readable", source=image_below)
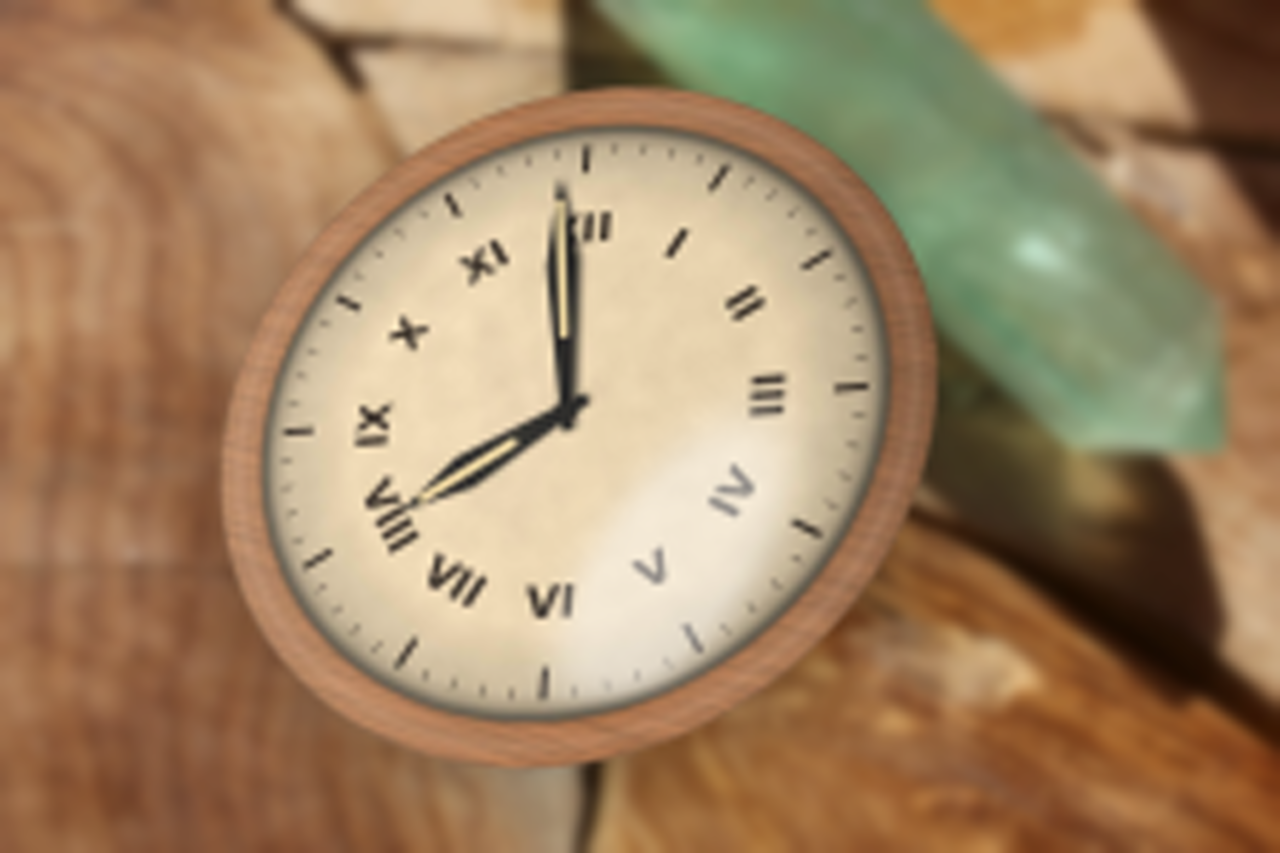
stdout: h=7 m=59
